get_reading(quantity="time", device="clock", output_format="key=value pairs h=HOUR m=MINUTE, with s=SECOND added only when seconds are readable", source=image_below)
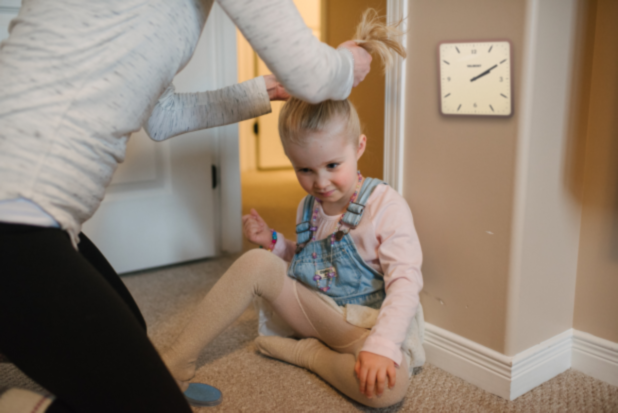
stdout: h=2 m=10
